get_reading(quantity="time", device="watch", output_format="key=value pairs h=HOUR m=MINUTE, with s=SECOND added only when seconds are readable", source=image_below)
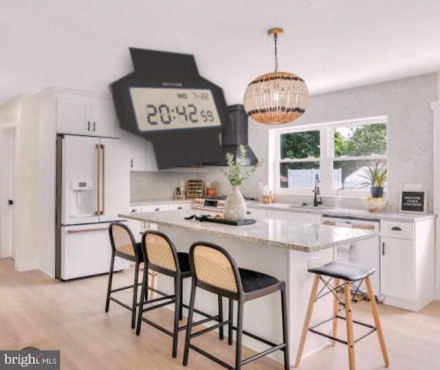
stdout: h=20 m=42 s=59
